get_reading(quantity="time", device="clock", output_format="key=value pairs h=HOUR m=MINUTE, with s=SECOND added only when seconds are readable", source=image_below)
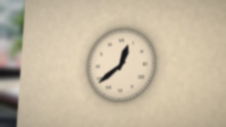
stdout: h=12 m=39
